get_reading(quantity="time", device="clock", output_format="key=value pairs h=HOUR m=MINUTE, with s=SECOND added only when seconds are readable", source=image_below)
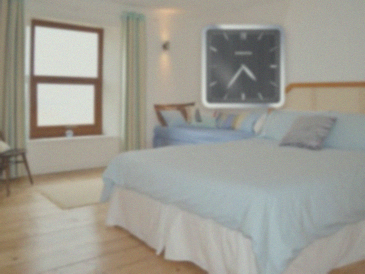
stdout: h=4 m=36
